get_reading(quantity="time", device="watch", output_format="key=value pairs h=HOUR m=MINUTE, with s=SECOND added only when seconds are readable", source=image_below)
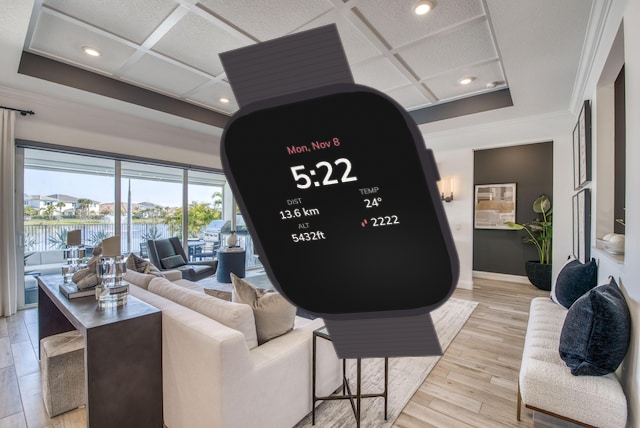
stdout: h=5 m=22
